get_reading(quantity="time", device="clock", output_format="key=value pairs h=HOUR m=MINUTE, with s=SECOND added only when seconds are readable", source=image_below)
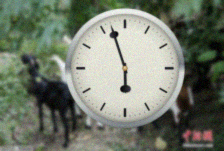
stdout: h=5 m=57
